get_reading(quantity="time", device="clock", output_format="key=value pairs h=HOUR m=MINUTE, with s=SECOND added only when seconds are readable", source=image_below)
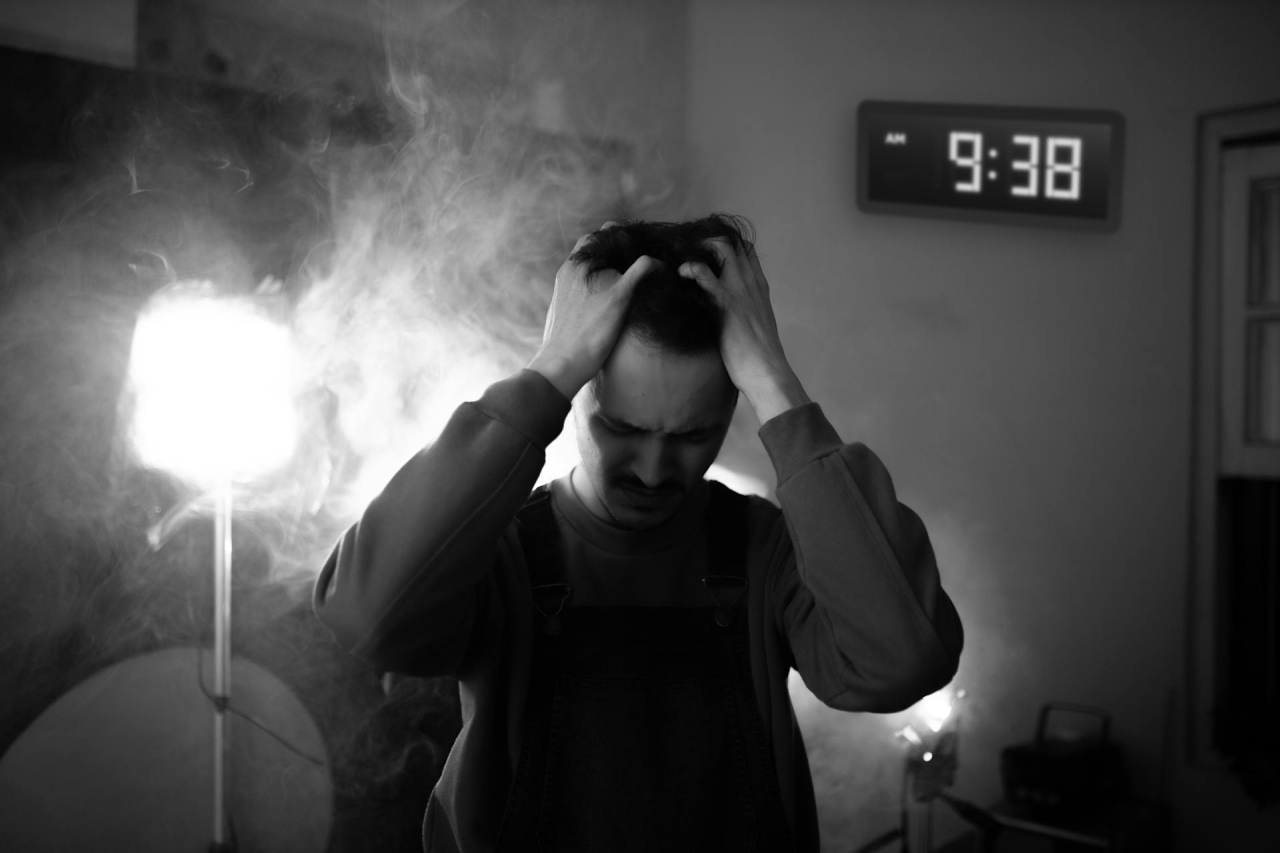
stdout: h=9 m=38
